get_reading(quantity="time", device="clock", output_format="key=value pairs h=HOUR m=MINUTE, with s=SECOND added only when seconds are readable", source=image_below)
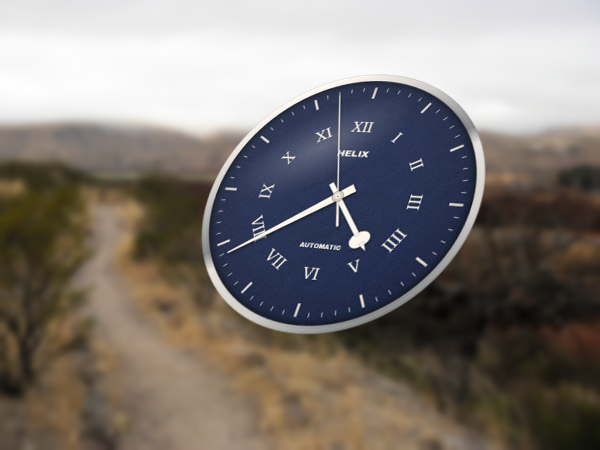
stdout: h=4 m=38 s=57
